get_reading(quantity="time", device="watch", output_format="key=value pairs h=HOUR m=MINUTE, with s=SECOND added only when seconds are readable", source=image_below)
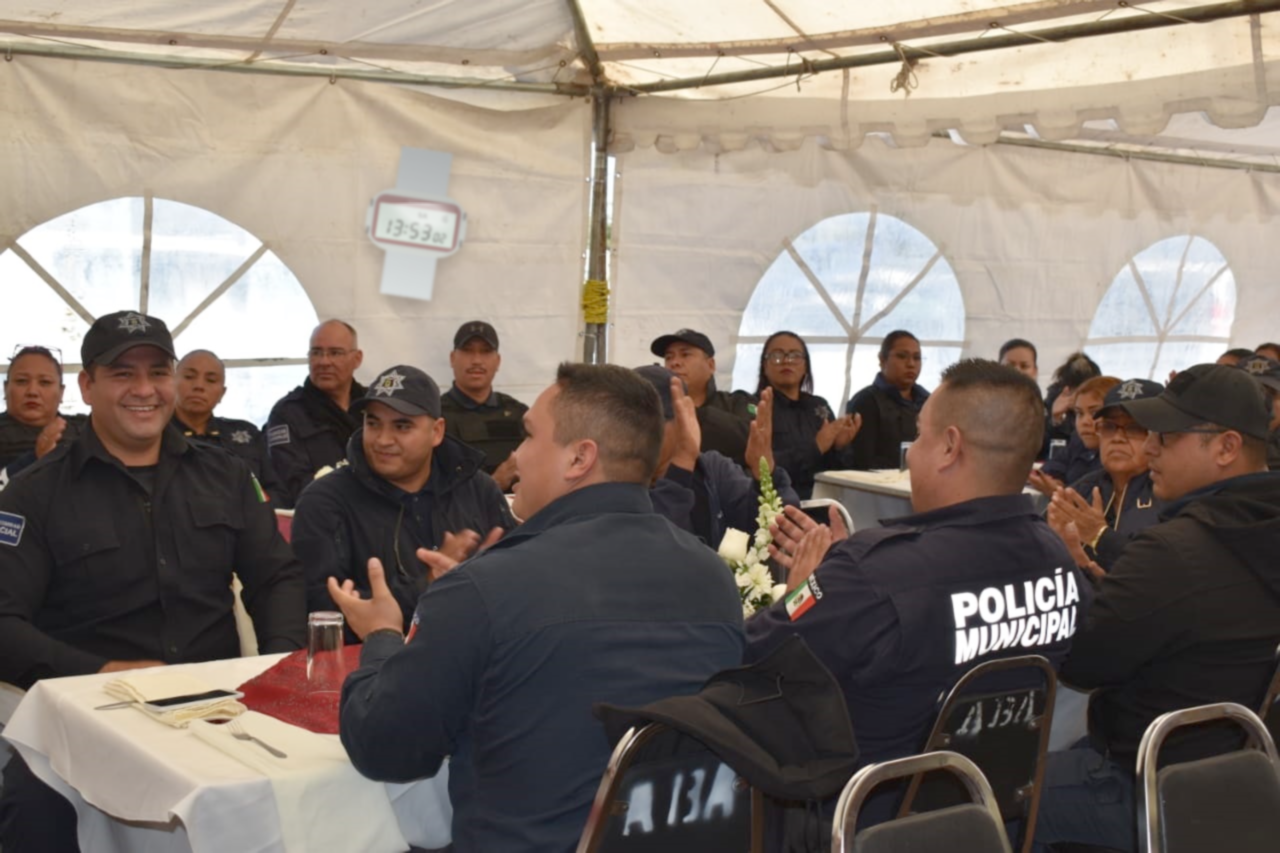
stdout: h=13 m=53
